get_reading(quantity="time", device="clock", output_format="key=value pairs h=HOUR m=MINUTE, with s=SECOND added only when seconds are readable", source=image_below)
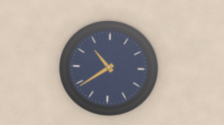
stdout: h=10 m=39
